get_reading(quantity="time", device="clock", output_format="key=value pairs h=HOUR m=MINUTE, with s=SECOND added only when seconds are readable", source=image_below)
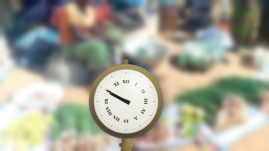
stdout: h=9 m=50
